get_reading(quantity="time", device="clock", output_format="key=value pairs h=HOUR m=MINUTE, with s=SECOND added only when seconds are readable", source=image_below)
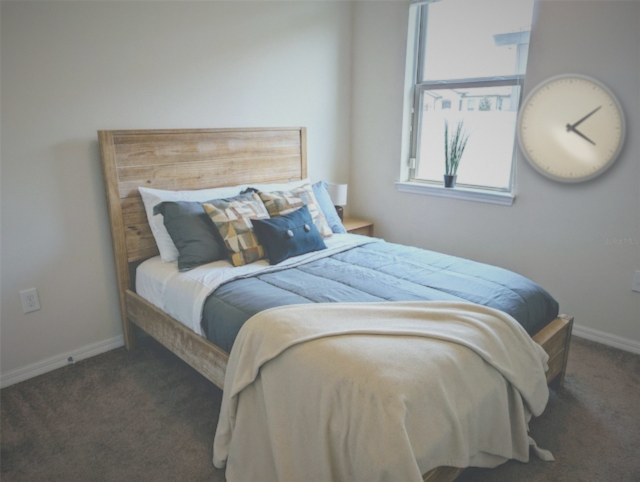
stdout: h=4 m=9
